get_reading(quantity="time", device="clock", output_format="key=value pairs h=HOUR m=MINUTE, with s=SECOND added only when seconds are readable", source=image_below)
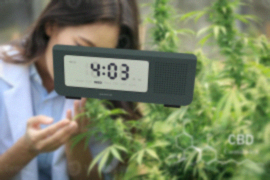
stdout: h=4 m=3
